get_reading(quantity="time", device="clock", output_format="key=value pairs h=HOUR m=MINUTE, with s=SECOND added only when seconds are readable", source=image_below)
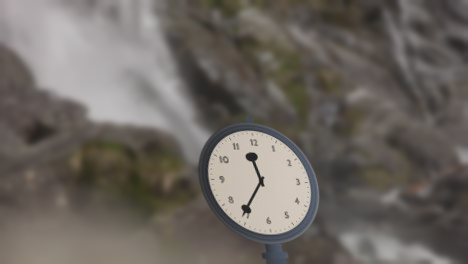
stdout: h=11 m=36
